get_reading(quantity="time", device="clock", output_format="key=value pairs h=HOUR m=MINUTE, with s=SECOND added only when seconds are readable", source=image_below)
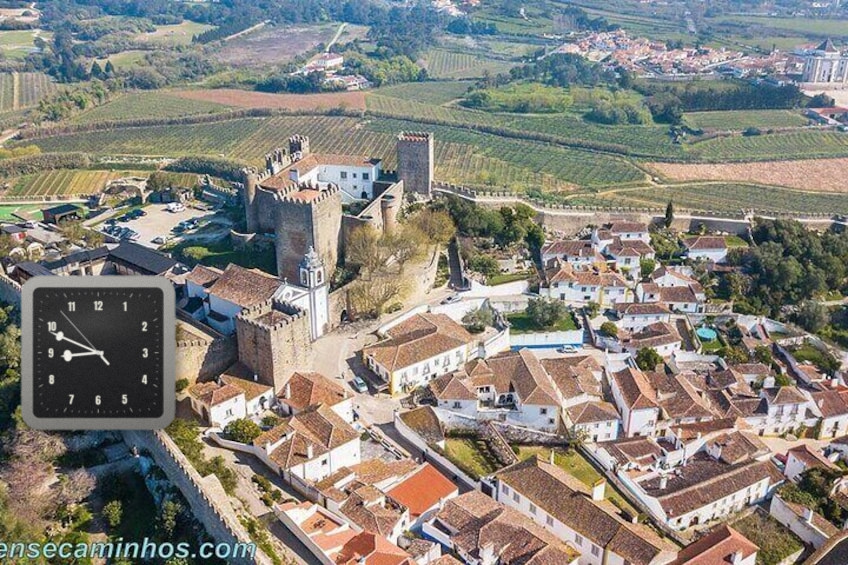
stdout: h=8 m=48 s=53
